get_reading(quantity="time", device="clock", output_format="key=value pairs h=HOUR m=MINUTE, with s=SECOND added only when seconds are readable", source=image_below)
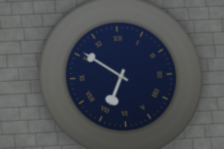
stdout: h=6 m=51
